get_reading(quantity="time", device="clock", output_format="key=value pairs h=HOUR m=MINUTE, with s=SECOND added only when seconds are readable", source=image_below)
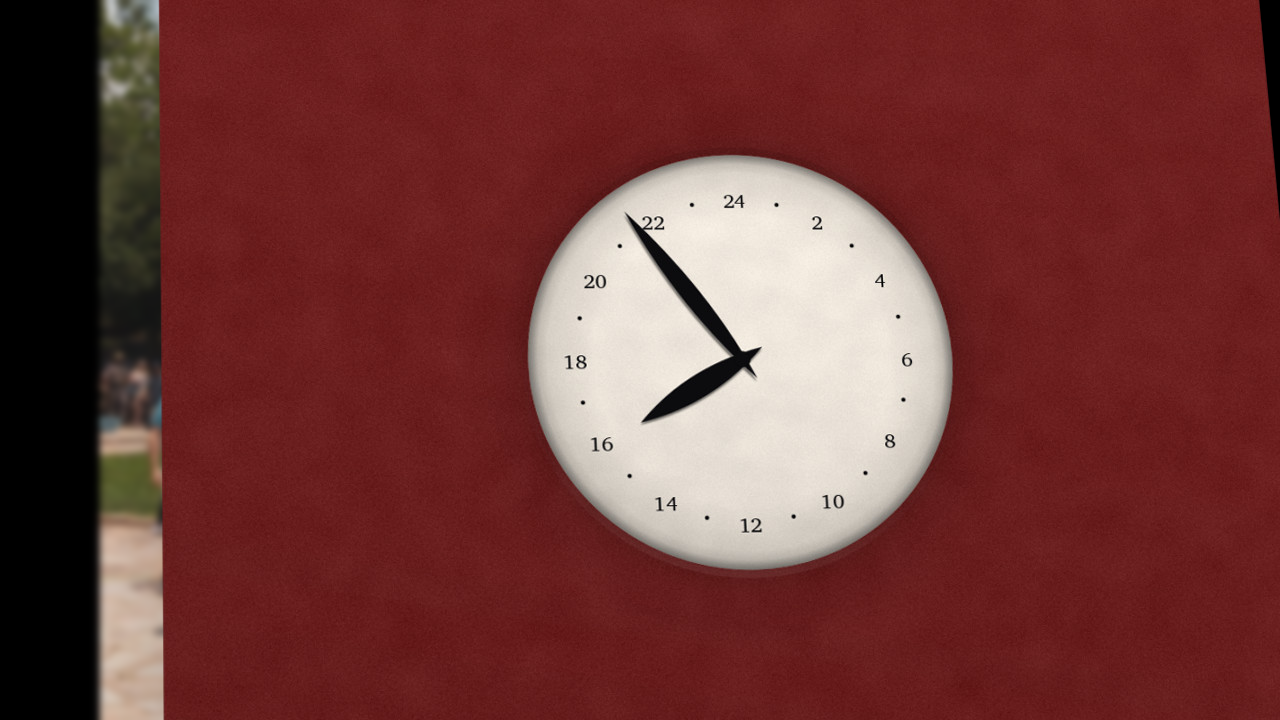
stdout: h=15 m=54
